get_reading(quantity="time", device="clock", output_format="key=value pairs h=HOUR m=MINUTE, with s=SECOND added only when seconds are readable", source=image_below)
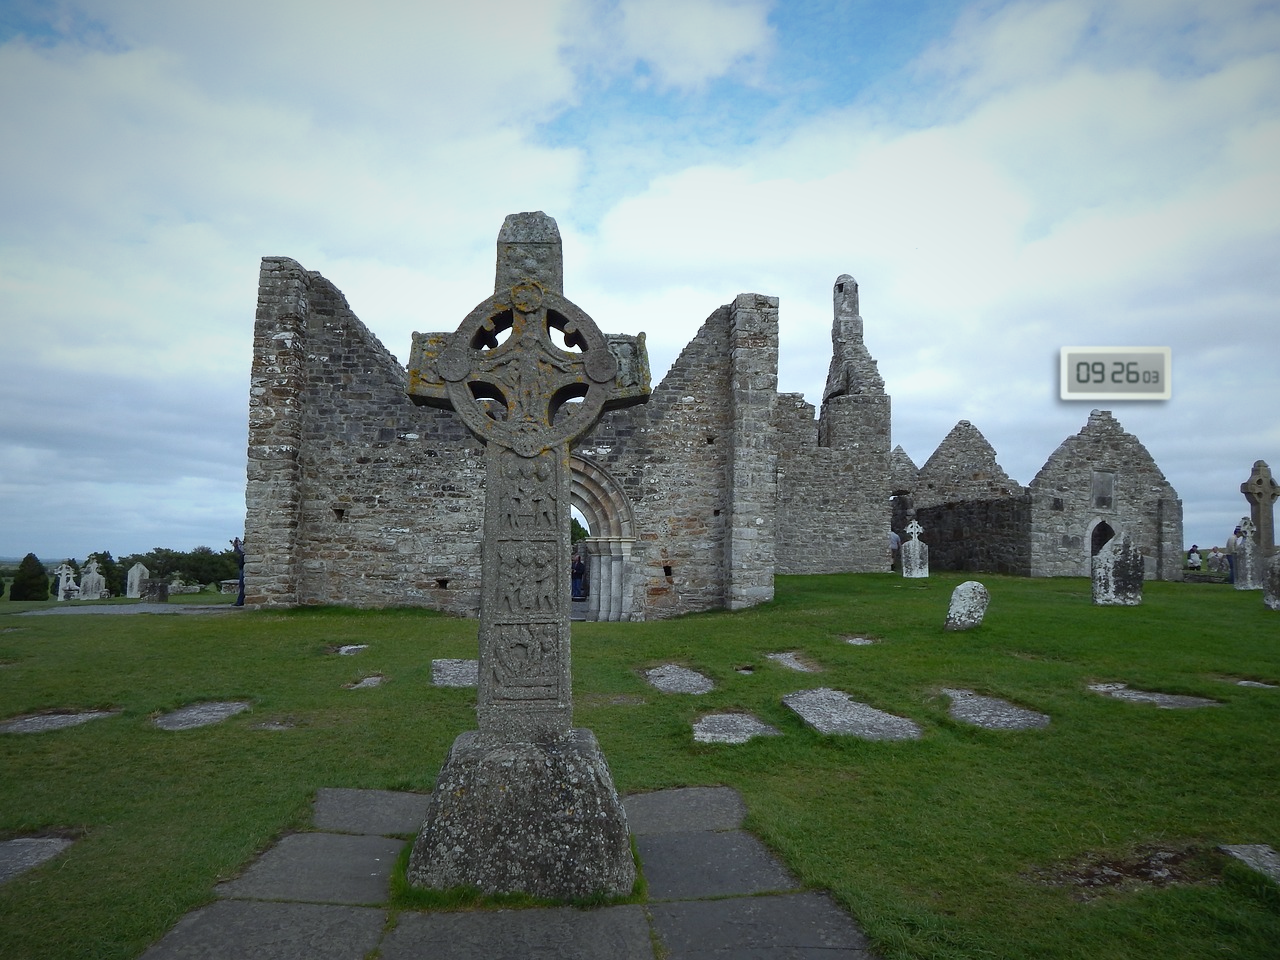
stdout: h=9 m=26 s=3
